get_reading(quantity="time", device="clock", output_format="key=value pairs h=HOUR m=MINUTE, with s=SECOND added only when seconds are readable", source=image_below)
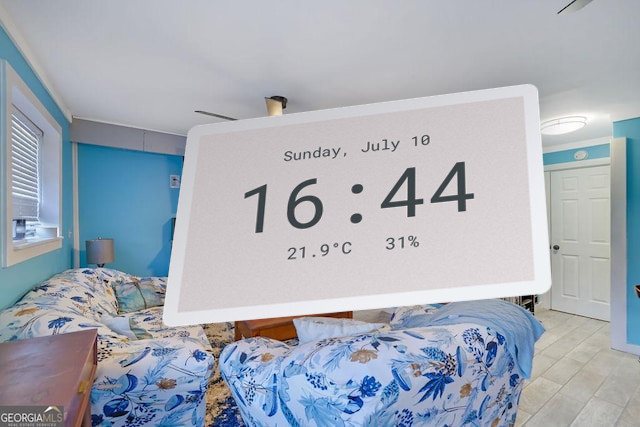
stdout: h=16 m=44
